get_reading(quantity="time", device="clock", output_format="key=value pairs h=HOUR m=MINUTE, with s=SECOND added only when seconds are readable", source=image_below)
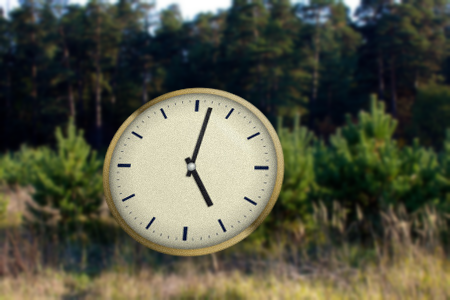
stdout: h=5 m=2
